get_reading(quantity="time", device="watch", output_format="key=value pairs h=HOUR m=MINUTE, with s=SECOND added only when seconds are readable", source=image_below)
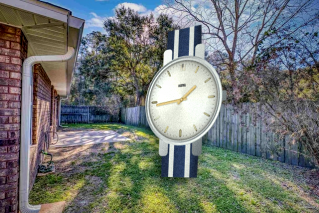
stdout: h=1 m=44
